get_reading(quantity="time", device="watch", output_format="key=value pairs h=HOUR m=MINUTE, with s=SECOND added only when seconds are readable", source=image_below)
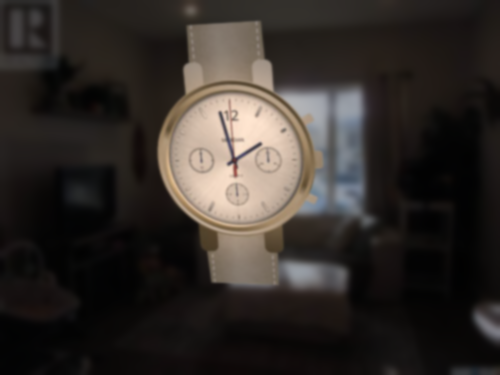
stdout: h=1 m=58
